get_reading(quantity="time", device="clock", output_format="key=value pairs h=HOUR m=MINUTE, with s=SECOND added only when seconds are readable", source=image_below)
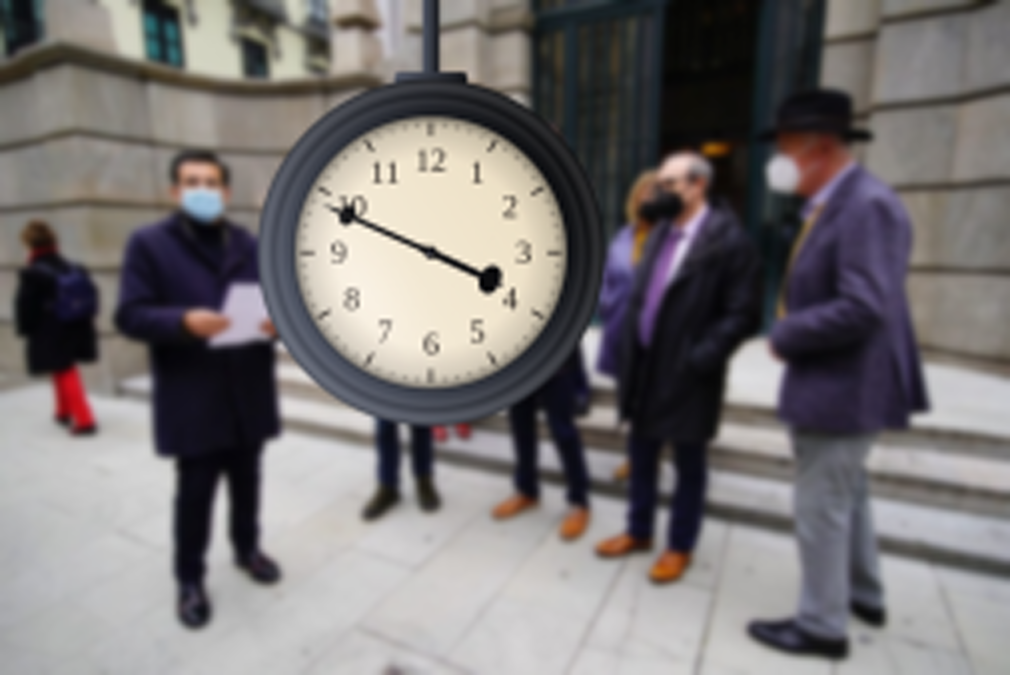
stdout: h=3 m=49
